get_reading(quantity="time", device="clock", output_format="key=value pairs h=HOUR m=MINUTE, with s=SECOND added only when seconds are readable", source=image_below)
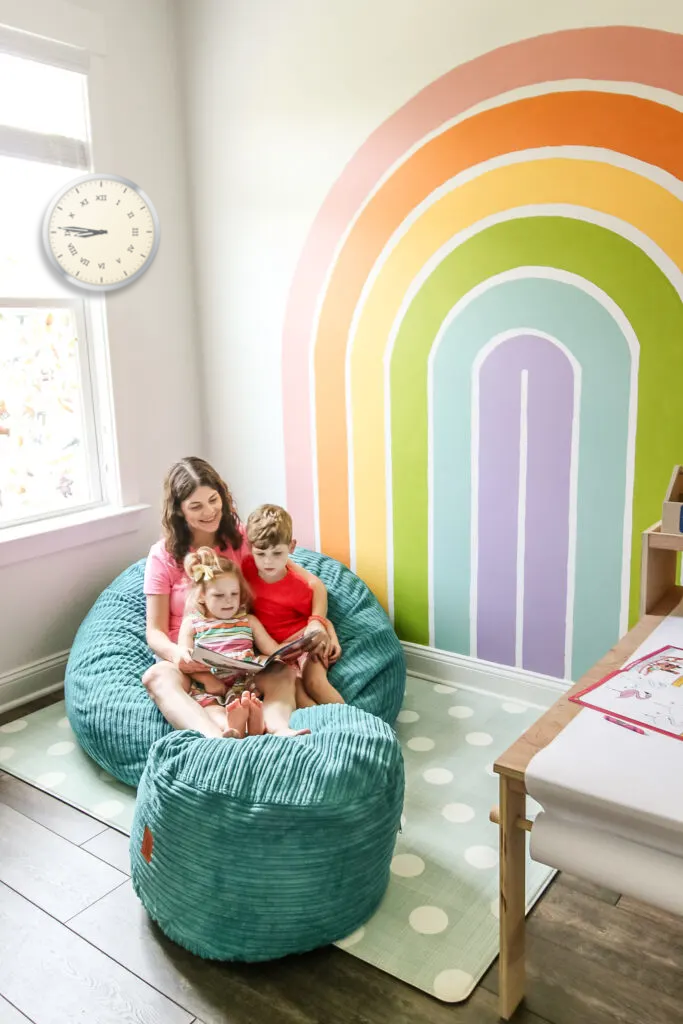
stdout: h=8 m=46
